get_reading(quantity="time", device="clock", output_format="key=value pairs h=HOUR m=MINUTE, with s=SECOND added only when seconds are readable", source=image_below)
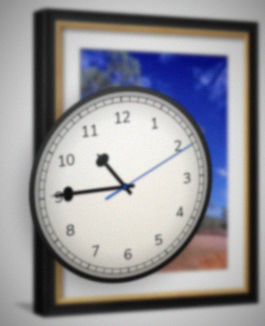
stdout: h=10 m=45 s=11
